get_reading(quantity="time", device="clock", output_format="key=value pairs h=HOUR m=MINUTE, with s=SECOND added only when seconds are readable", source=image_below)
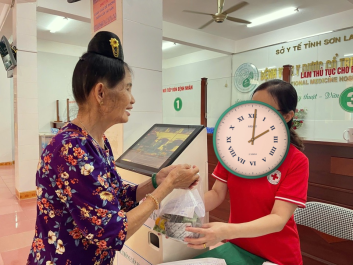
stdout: h=2 m=1
